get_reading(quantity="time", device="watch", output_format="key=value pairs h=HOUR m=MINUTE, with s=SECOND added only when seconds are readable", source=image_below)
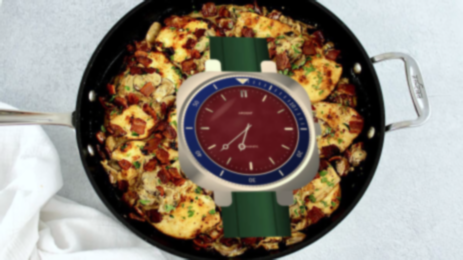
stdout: h=6 m=38
